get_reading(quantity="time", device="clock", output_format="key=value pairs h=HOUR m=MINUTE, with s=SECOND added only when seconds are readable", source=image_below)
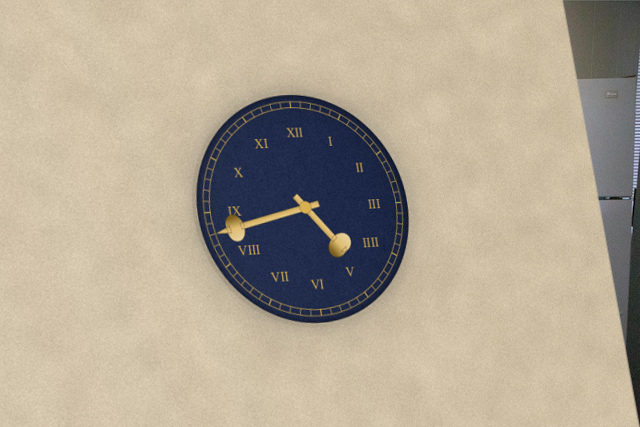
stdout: h=4 m=43
